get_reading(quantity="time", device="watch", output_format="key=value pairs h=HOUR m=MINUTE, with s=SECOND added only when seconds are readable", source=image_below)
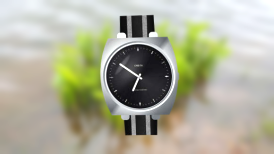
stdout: h=6 m=51
